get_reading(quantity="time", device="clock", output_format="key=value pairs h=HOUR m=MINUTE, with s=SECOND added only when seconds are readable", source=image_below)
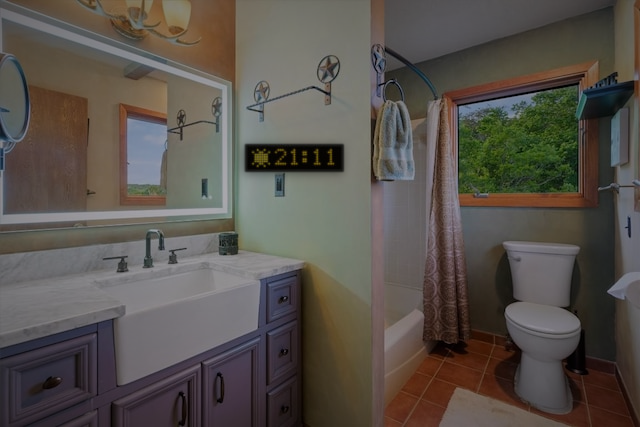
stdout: h=21 m=11
